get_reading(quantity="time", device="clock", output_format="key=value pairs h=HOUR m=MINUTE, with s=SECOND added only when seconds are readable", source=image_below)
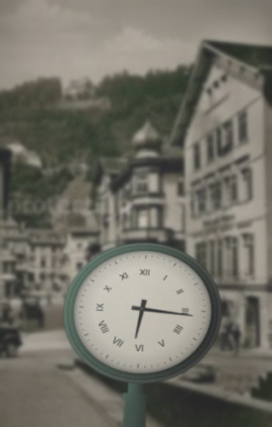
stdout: h=6 m=16
